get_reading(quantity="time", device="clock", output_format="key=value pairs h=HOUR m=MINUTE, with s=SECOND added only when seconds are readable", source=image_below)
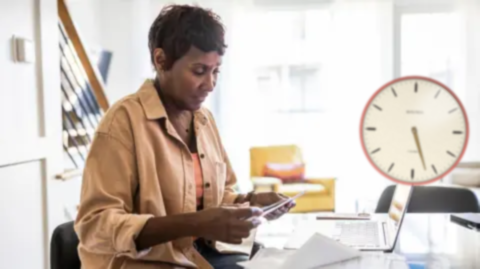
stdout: h=5 m=27
